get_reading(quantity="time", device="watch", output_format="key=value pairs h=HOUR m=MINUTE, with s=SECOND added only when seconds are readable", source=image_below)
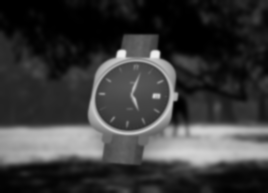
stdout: h=5 m=2
